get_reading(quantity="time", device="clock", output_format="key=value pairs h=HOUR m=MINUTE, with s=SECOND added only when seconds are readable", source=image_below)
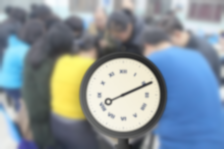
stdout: h=8 m=11
